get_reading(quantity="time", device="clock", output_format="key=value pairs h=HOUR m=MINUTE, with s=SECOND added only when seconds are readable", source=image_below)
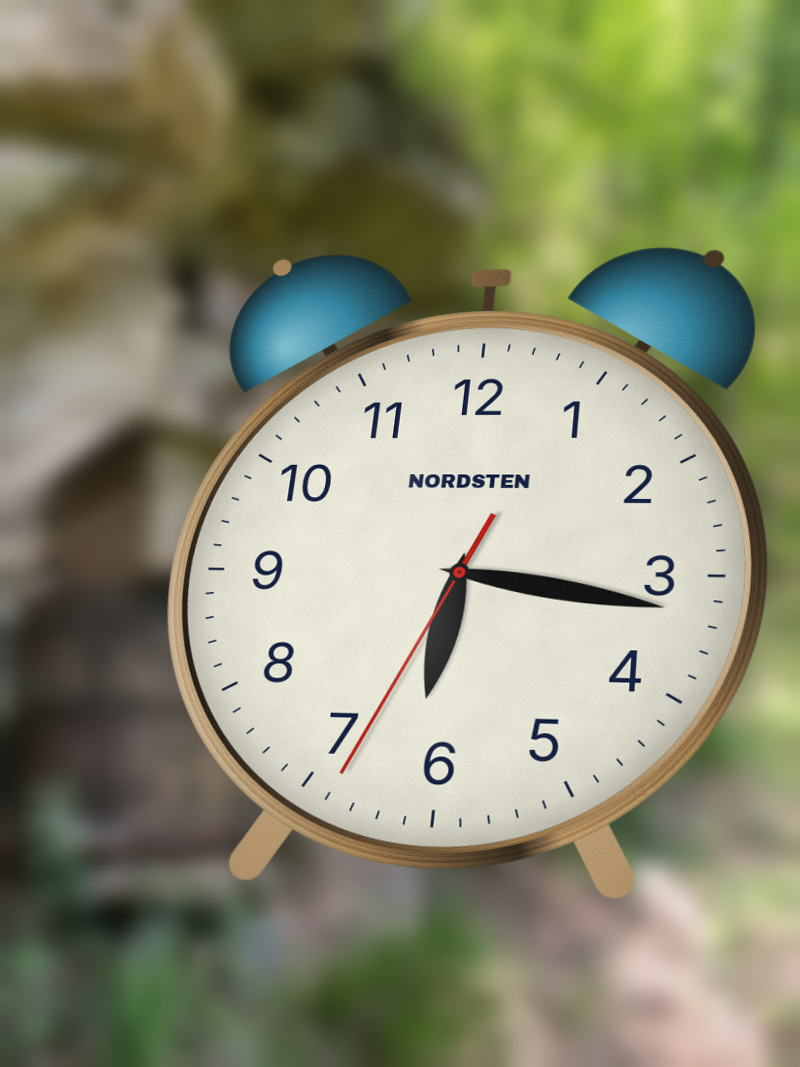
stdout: h=6 m=16 s=34
